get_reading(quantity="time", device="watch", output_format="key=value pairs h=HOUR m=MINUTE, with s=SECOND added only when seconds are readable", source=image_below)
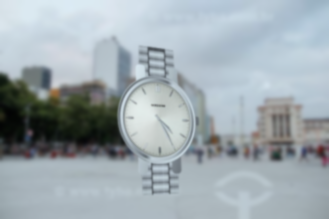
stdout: h=4 m=25
